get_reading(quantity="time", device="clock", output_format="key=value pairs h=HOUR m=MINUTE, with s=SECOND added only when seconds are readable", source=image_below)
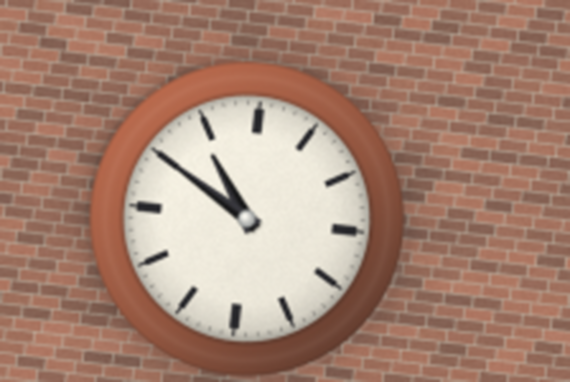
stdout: h=10 m=50
